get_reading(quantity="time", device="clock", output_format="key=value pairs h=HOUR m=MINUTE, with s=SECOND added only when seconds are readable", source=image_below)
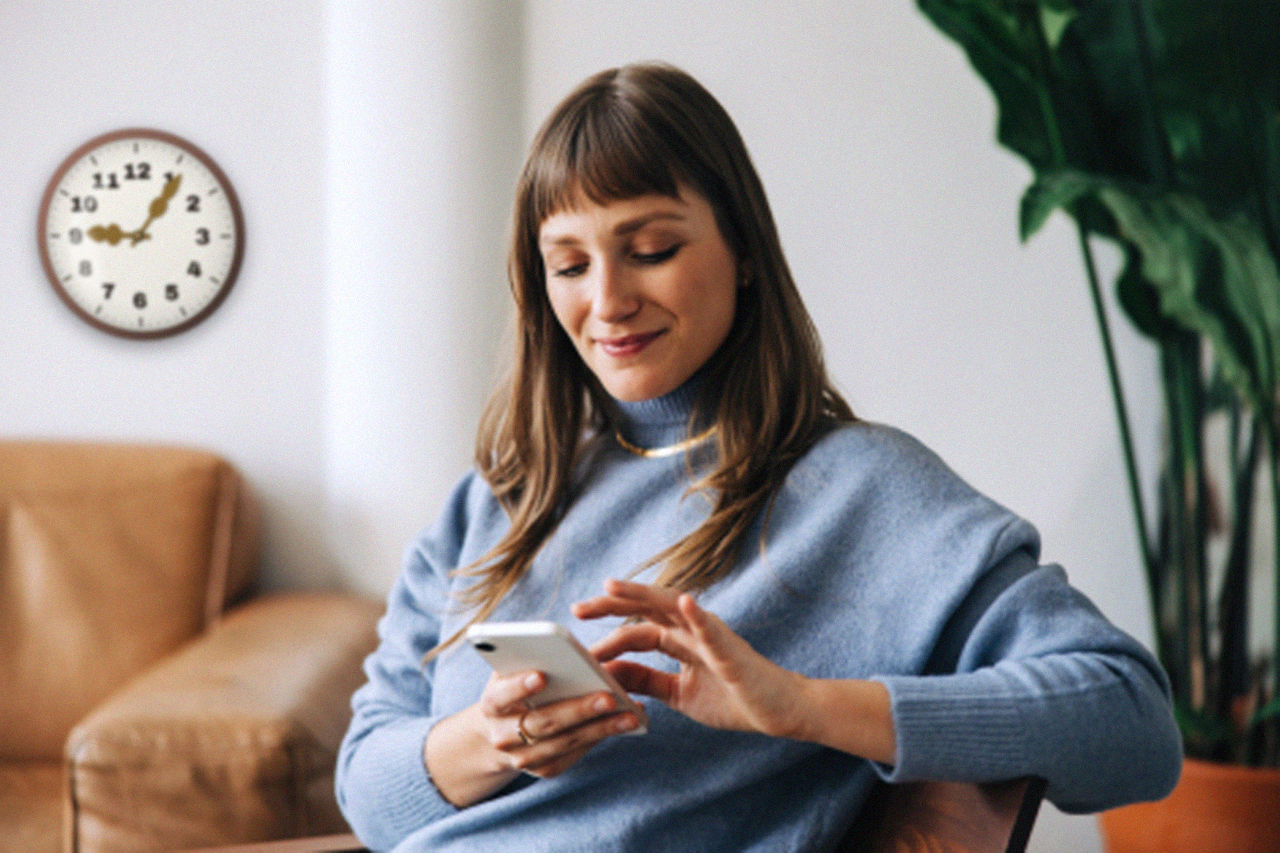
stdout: h=9 m=6
